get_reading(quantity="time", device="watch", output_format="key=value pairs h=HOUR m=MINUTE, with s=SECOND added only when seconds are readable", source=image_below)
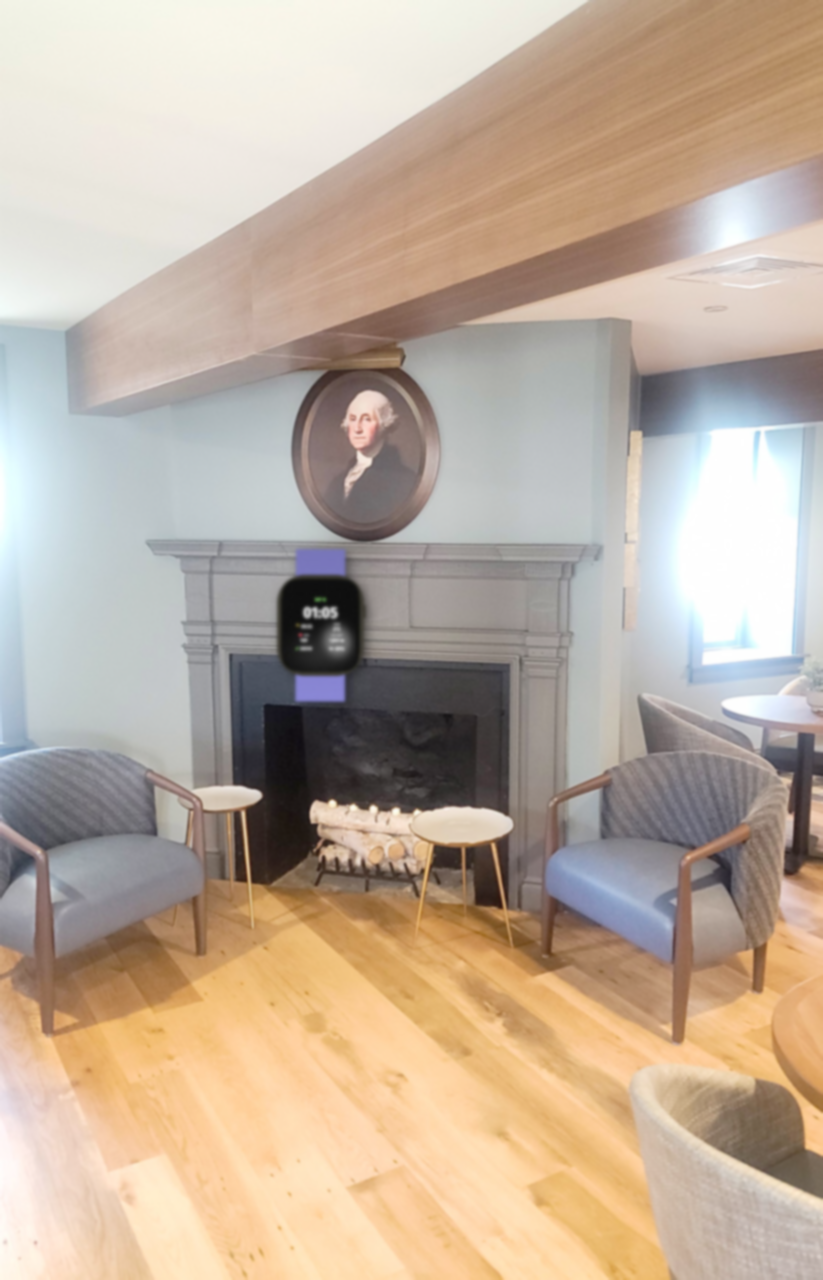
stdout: h=1 m=5
